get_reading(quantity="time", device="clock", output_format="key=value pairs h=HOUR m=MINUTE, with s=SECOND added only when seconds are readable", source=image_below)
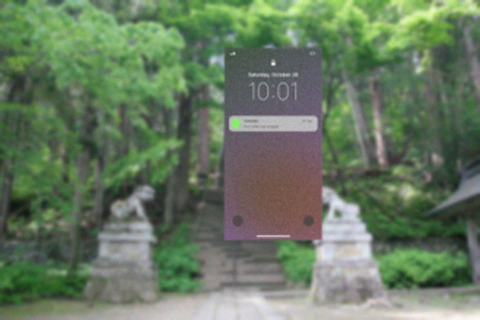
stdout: h=10 m=1
